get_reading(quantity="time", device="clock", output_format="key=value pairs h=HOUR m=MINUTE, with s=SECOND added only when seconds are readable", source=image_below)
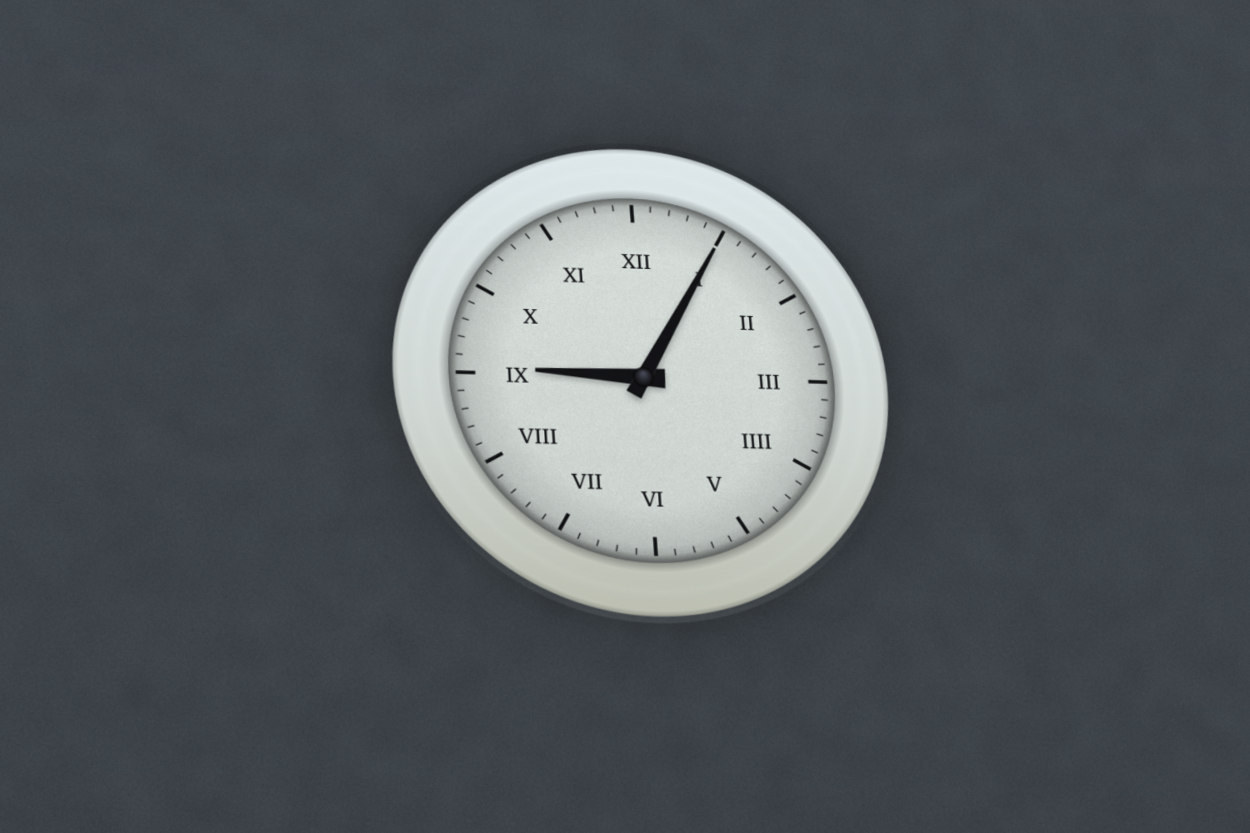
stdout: h=9 m=5
